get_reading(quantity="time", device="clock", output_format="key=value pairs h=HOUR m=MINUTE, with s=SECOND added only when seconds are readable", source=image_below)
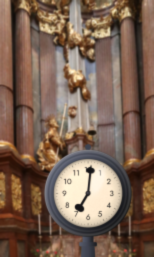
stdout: h=7 m=1
